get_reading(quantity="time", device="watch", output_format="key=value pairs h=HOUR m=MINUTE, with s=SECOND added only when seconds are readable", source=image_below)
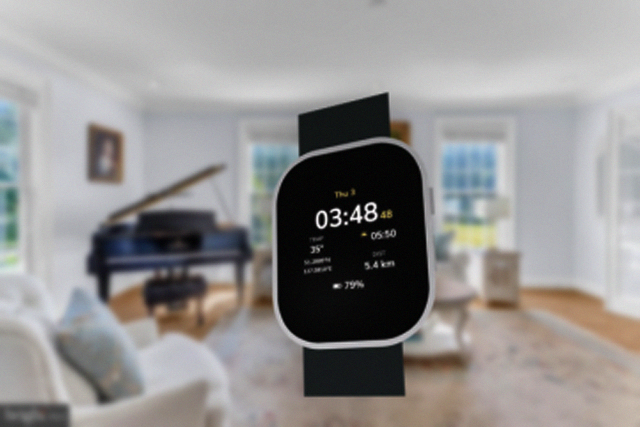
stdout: h=3 m=48
